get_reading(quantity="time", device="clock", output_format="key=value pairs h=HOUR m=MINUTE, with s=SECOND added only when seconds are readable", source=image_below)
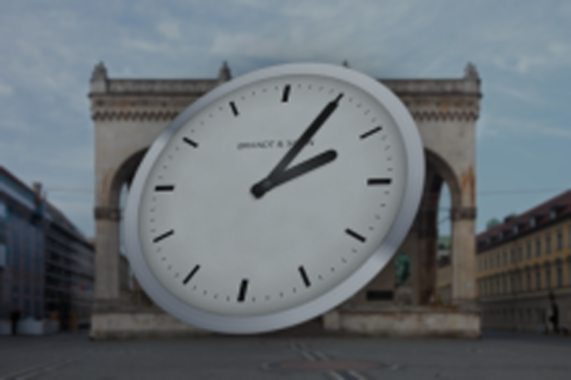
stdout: h=2 m=5
